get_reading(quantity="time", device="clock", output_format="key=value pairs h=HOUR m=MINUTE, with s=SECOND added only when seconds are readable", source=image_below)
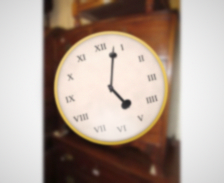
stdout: h=5 m=3
